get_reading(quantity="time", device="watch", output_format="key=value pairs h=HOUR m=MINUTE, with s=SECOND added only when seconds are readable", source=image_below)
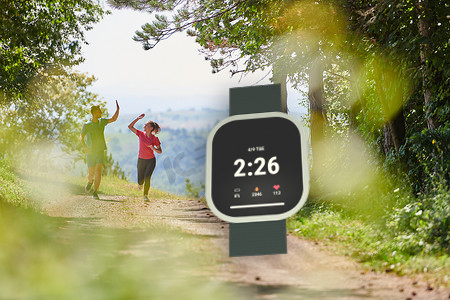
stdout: h=2 m=26
